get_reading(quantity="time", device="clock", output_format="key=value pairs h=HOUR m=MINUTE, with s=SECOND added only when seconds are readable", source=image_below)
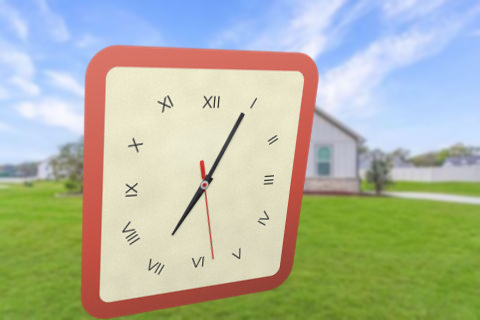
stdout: h=7 m=4 s=28
